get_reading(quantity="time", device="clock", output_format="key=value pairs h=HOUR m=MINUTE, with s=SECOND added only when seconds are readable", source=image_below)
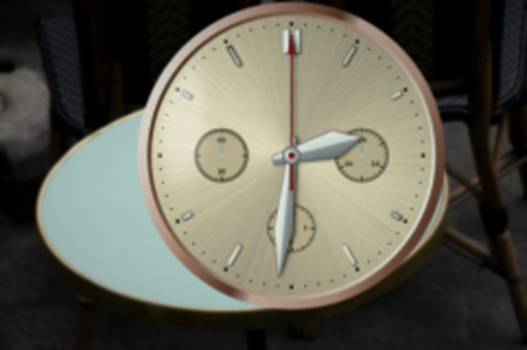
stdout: h=2 m=31
